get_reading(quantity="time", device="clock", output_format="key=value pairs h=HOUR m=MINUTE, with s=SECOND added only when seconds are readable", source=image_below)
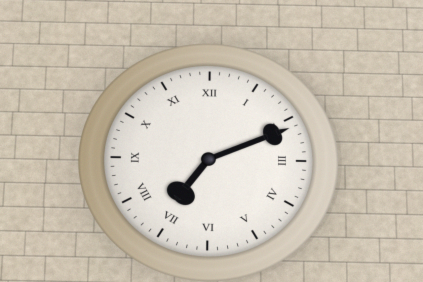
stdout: h=7 m=11
